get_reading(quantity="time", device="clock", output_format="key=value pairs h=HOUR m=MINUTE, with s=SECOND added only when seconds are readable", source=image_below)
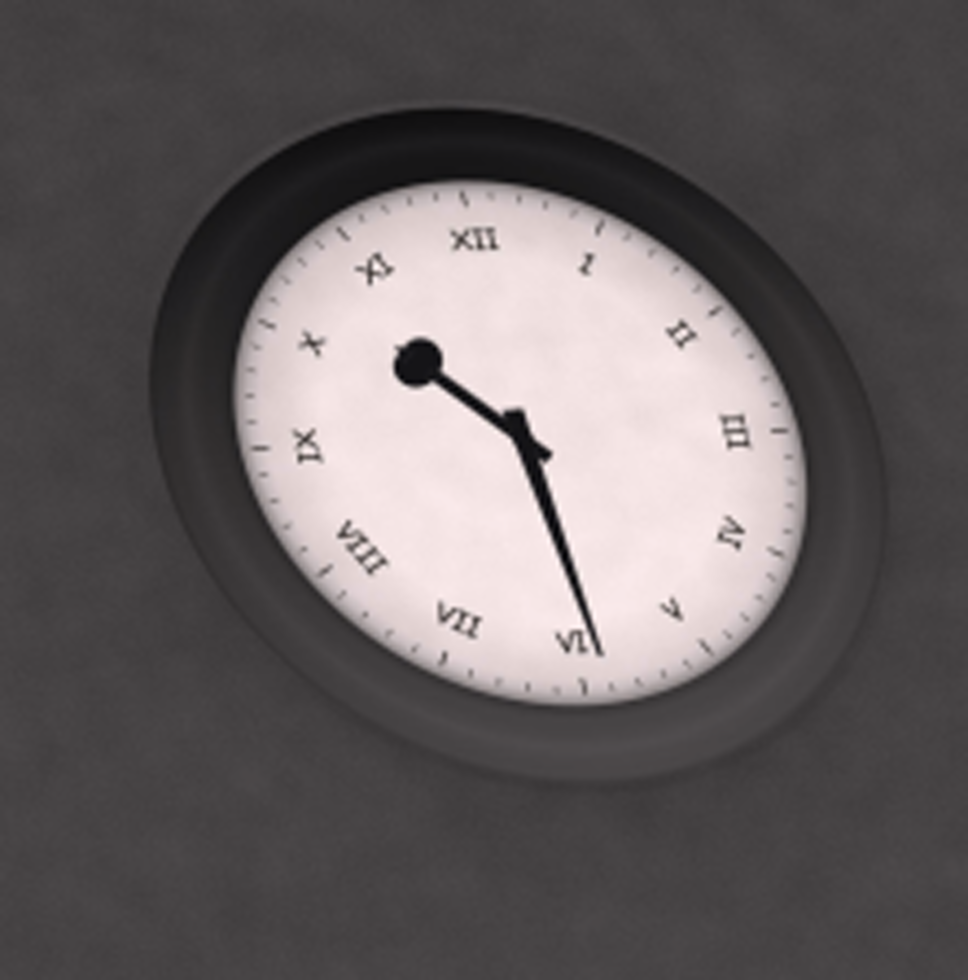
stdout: h=10 m=29
